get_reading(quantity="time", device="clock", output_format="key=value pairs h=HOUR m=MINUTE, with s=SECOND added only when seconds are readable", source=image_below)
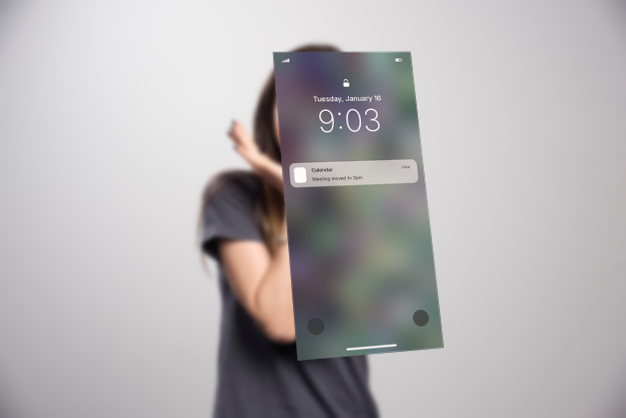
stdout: h=9 m=3
